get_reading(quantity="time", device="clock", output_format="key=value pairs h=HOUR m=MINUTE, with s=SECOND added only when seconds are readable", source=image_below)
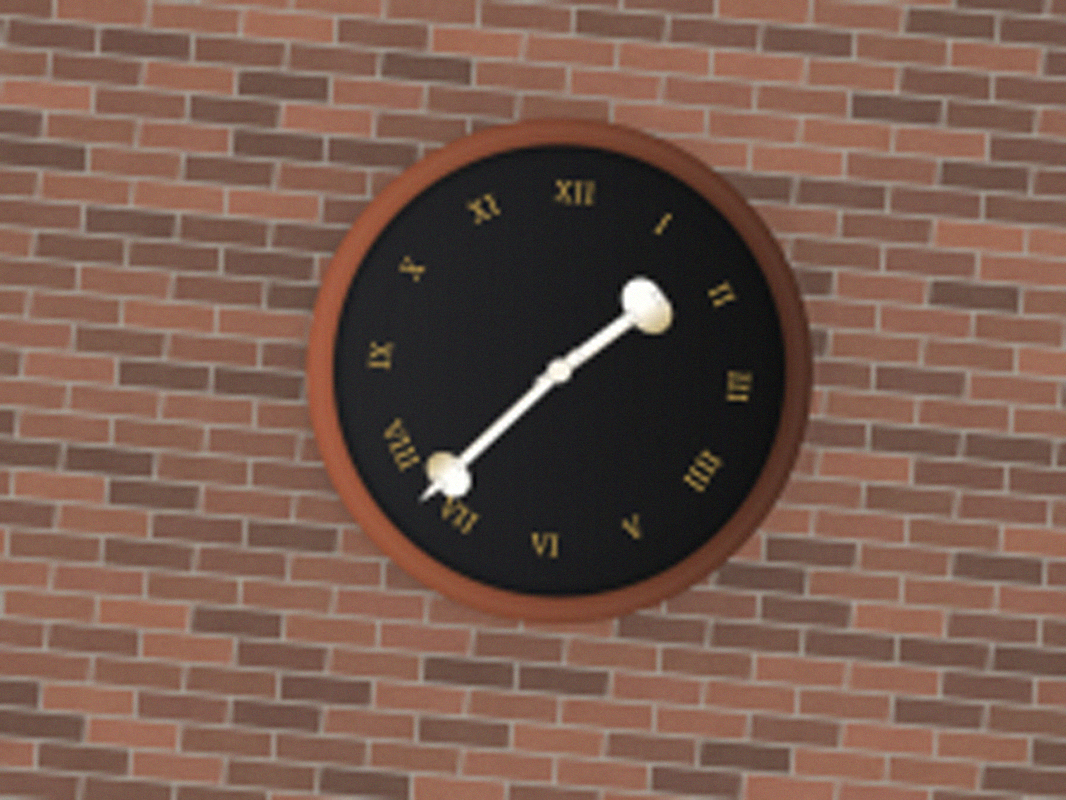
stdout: h=1 m=37
